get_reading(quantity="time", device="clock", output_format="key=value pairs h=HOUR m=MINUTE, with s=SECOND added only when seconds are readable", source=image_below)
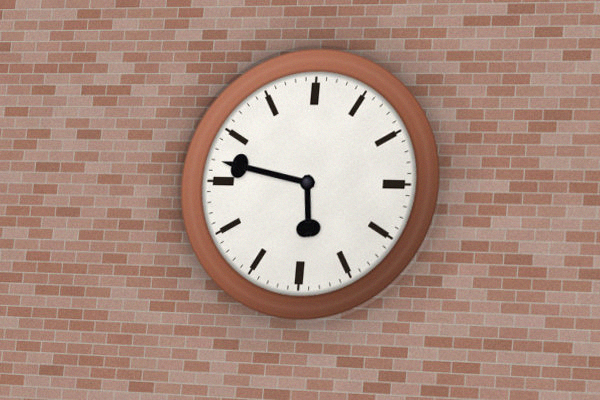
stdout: h=5 m=47
